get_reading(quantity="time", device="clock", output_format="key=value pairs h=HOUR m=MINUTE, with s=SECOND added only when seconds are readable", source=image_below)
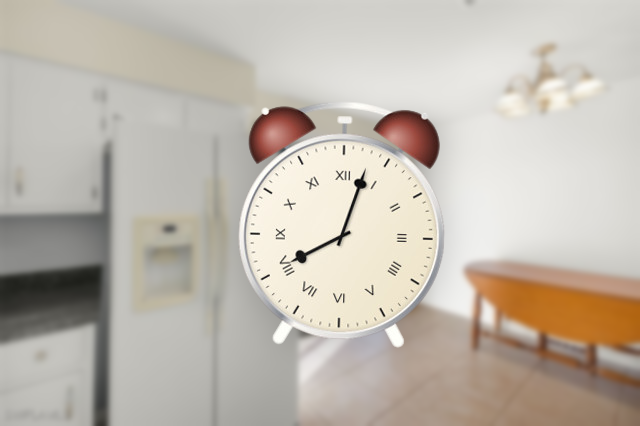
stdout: h=8 m=3
